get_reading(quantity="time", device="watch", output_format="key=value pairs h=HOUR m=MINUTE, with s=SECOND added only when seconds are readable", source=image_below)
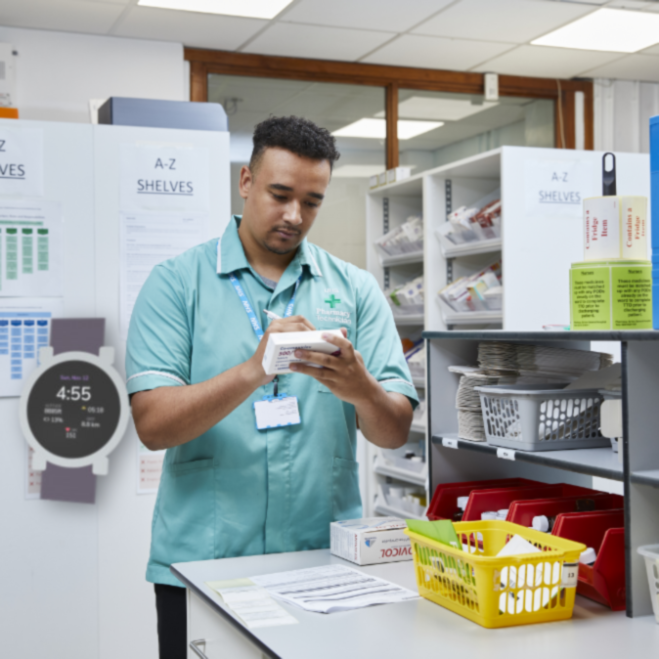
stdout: h=4 m=55
